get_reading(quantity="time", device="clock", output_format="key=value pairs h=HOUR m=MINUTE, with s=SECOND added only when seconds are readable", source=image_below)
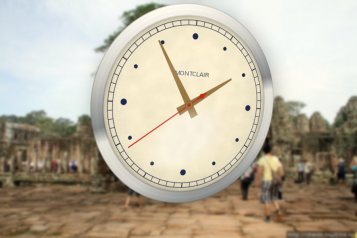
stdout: h=1 m=54 s=39
